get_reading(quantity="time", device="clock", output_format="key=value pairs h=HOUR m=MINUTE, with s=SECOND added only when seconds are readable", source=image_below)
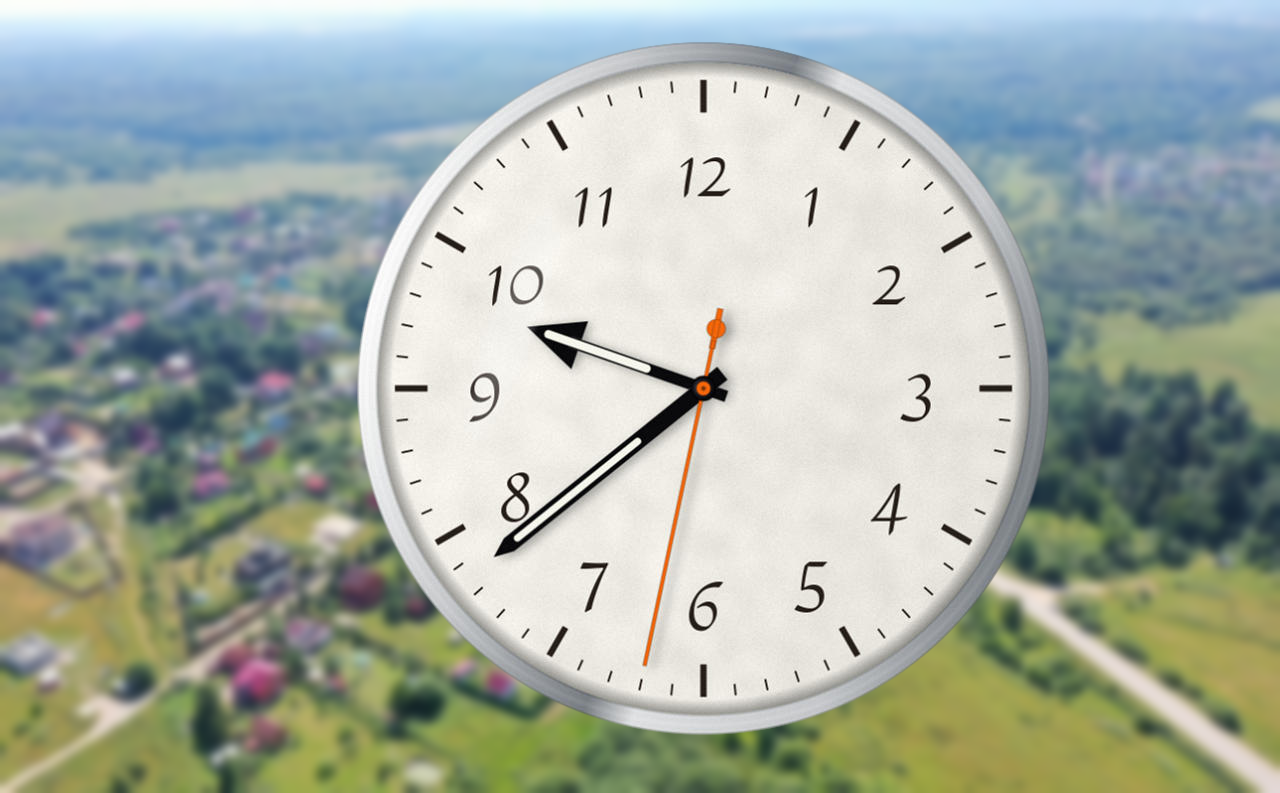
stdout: h=9 m=38 s=32
